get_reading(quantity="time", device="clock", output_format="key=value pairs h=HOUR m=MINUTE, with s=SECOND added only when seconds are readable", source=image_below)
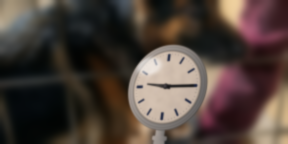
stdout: h=9 m=15
